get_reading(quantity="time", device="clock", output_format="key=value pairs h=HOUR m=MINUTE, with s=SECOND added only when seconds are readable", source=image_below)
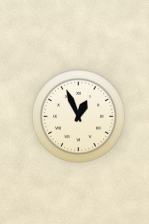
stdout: h=12 m=56
